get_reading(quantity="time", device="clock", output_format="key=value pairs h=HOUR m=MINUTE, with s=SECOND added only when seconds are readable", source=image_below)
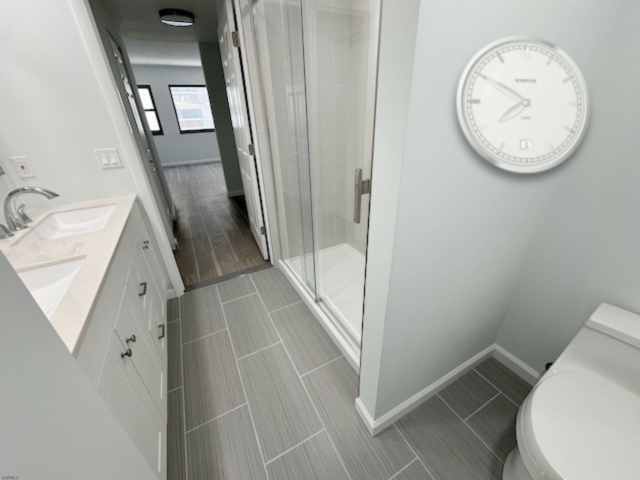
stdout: h=7 m=50
